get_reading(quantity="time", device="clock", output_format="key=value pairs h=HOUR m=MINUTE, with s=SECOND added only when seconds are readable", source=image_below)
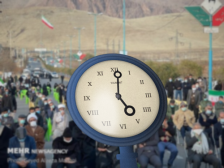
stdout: h=5 m=1
